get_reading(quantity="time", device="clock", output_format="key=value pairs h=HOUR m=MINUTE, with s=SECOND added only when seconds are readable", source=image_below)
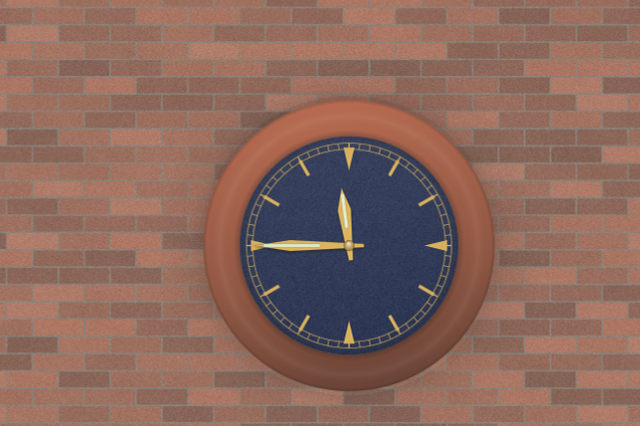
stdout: h=11 m=45
